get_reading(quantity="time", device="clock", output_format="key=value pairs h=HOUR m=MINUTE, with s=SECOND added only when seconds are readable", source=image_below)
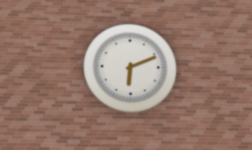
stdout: h=6 m=11
